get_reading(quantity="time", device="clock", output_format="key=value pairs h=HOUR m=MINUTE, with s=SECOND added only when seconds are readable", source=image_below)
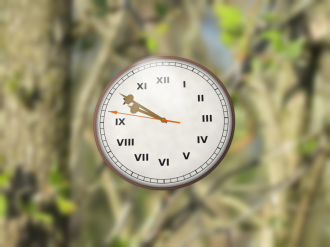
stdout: h=9 m=50 s=47
